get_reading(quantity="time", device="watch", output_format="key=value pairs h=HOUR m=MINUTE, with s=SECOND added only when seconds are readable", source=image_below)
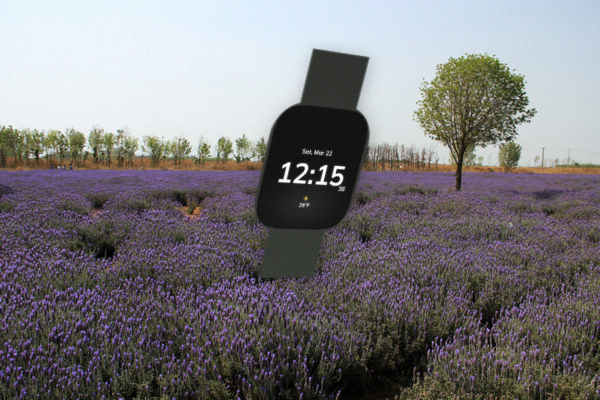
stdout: h=12 m=15
